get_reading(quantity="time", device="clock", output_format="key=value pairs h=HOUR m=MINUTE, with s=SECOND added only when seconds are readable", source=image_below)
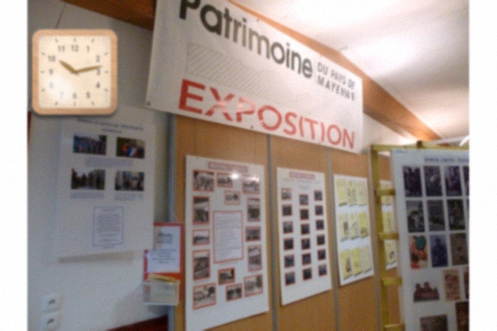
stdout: h=10 m=13
